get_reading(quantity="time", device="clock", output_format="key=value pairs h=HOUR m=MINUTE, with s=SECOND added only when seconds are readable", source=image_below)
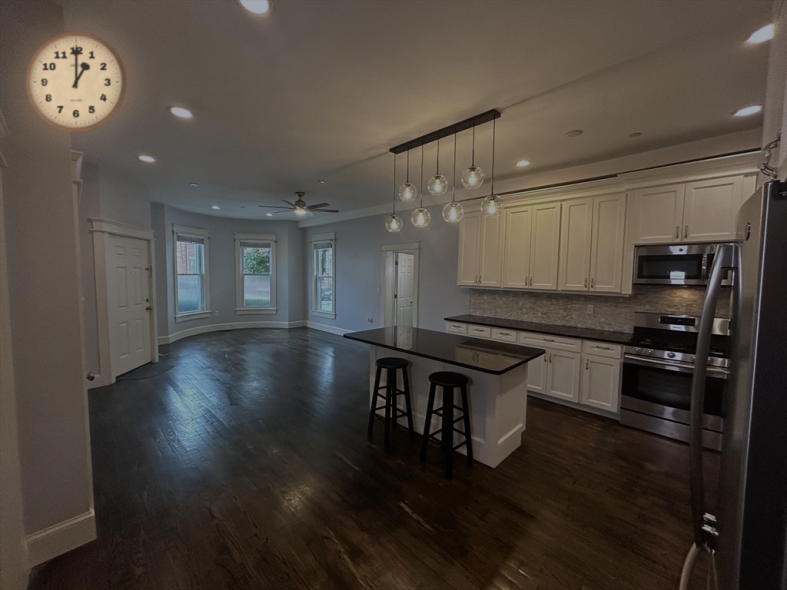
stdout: h=1 m=0
